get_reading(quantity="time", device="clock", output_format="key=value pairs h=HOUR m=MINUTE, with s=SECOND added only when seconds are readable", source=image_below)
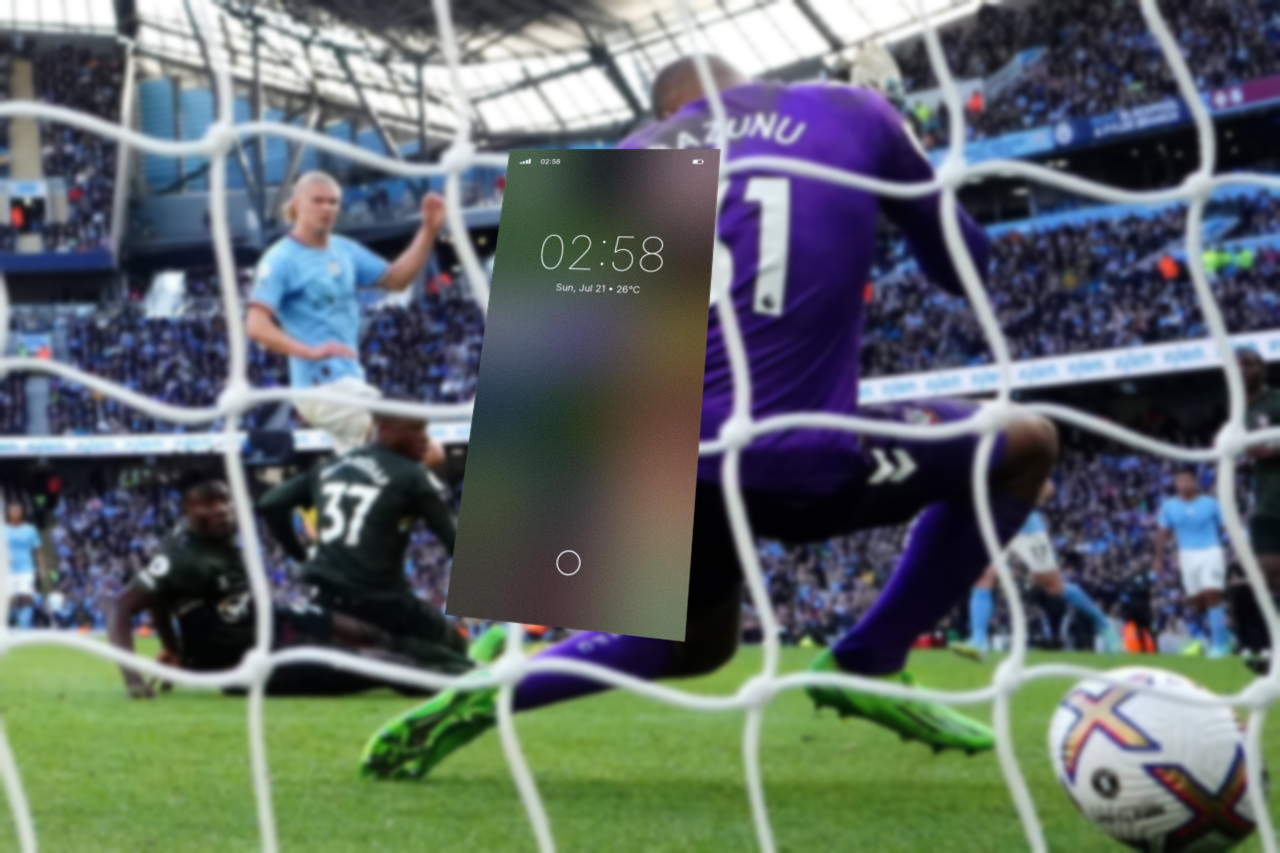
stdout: h=2 m=58
